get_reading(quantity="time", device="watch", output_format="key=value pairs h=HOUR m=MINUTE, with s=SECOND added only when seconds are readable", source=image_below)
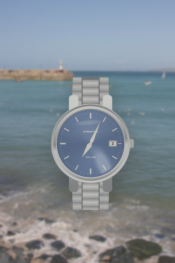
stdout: h=7 m=4
